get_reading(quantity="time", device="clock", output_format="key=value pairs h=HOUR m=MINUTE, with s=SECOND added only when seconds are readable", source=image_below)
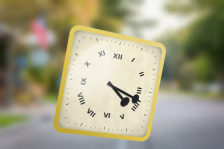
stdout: h=4 m=18
